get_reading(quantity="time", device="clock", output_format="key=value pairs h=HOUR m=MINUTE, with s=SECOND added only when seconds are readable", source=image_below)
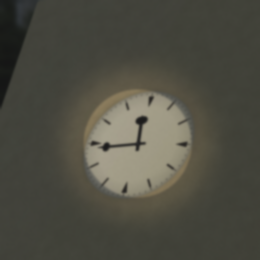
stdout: h=11 m=44
